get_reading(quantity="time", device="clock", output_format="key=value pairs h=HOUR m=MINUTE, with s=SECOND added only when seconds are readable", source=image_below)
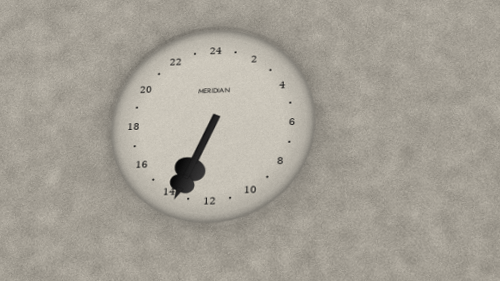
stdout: h=13 m=34
